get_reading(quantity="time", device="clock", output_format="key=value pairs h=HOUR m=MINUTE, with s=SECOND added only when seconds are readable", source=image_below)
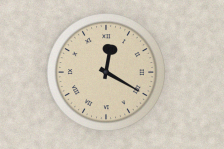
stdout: h=12 m=20
